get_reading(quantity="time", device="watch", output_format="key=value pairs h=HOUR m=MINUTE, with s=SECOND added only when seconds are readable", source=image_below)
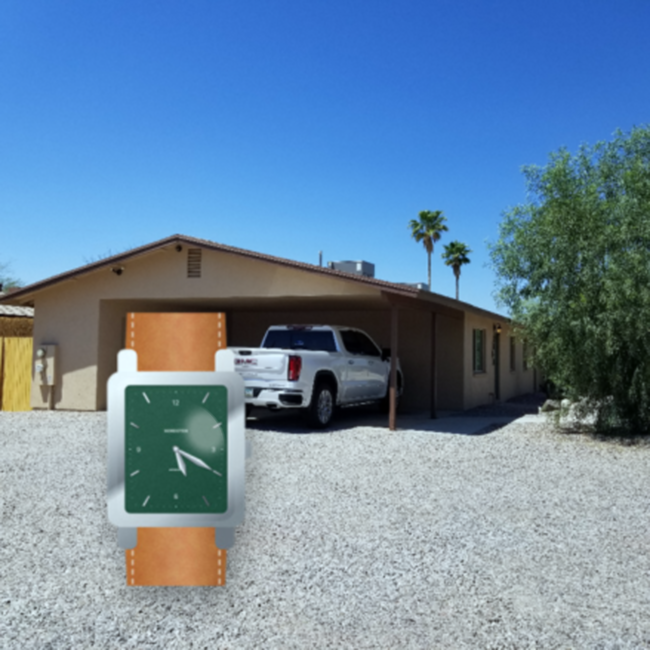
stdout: h=5 m=20
